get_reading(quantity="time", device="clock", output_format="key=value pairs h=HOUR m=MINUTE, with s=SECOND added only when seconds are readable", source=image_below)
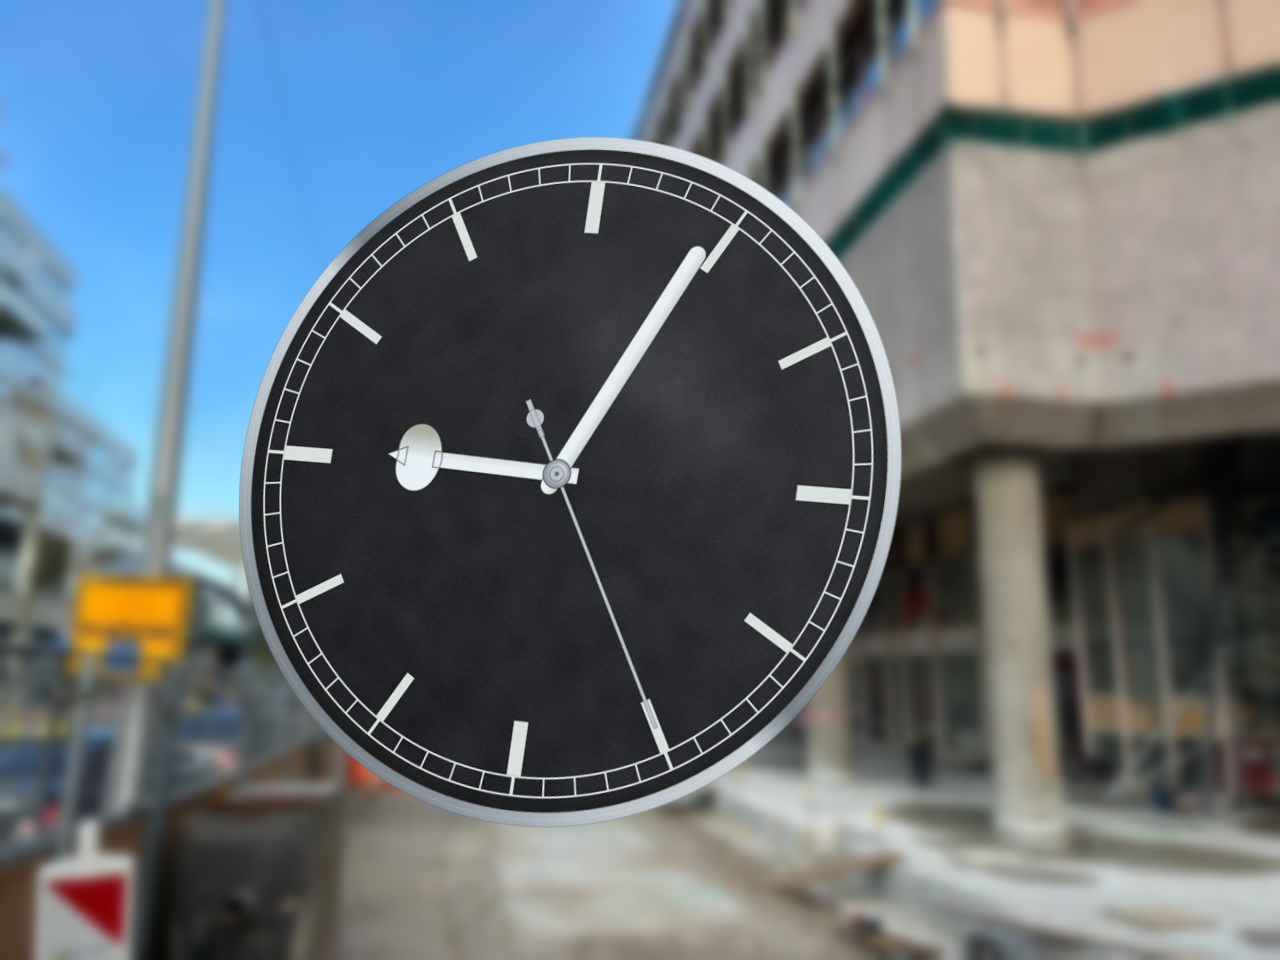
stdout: h=9 m=4 s=25
